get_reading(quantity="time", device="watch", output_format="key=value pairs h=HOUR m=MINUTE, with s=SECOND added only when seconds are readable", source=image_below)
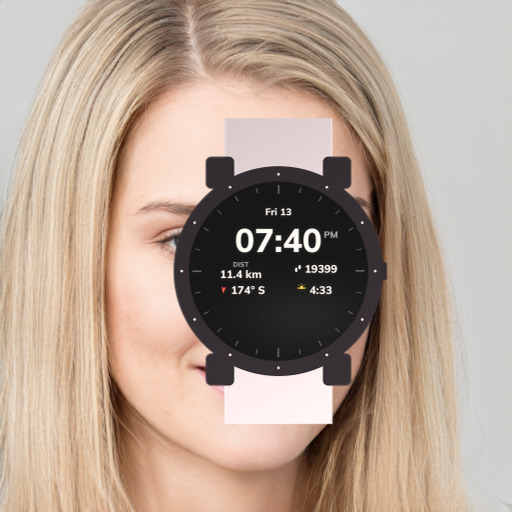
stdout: h=7 m=40
